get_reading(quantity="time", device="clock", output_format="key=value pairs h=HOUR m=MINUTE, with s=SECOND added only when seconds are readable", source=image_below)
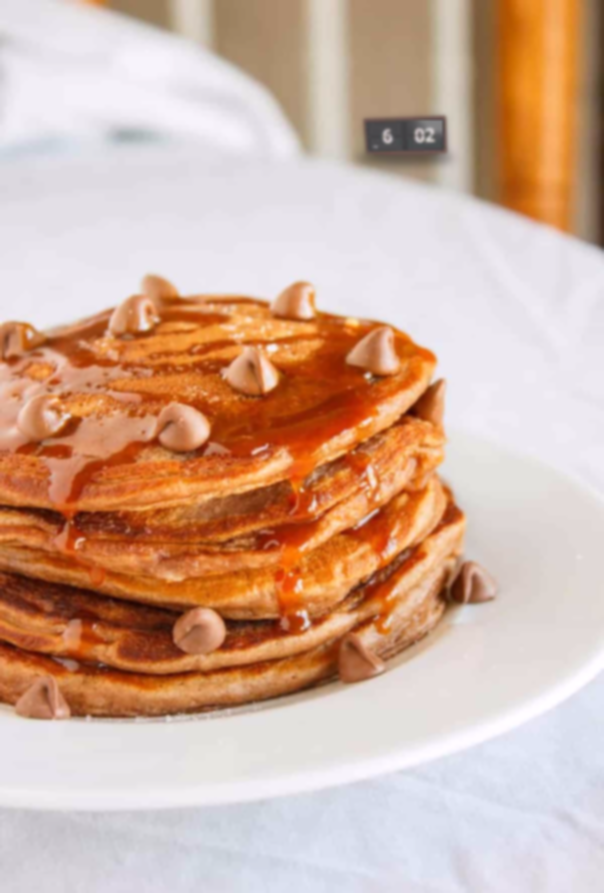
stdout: h=6 m=2
